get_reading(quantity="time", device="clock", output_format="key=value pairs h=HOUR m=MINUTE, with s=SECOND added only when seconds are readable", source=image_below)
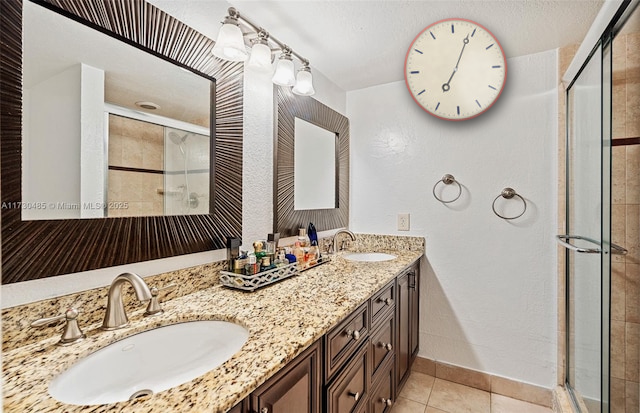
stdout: h=7 m=4
